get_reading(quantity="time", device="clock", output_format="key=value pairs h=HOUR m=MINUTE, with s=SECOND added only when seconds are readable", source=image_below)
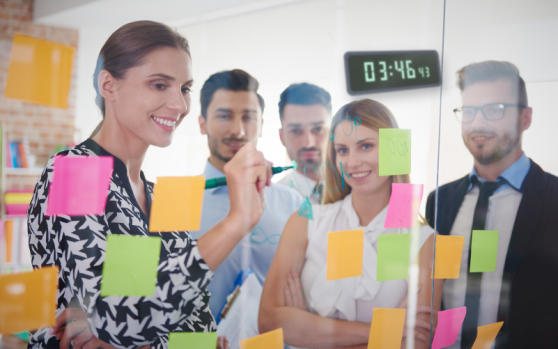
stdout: h=3 m=46
